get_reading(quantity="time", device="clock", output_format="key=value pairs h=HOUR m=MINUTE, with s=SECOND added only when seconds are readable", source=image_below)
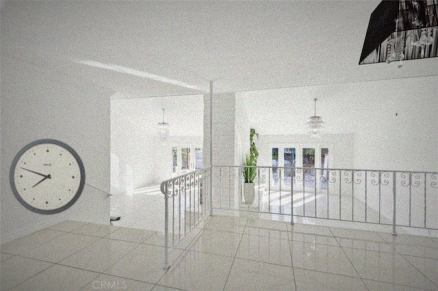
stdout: h=7 m=48
